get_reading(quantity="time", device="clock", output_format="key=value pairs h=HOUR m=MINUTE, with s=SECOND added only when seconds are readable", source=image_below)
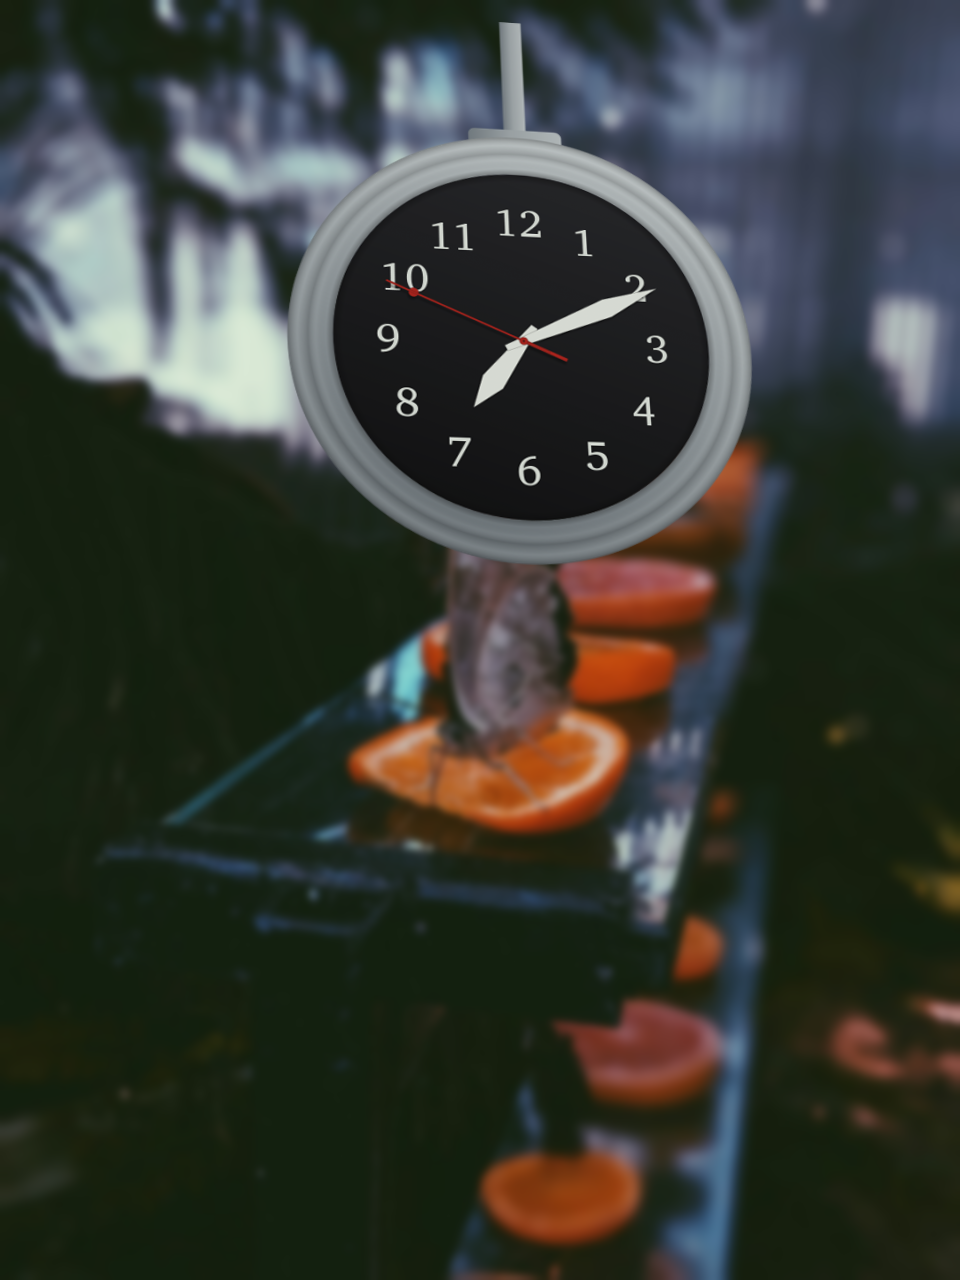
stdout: h=7 m=10 s=49
